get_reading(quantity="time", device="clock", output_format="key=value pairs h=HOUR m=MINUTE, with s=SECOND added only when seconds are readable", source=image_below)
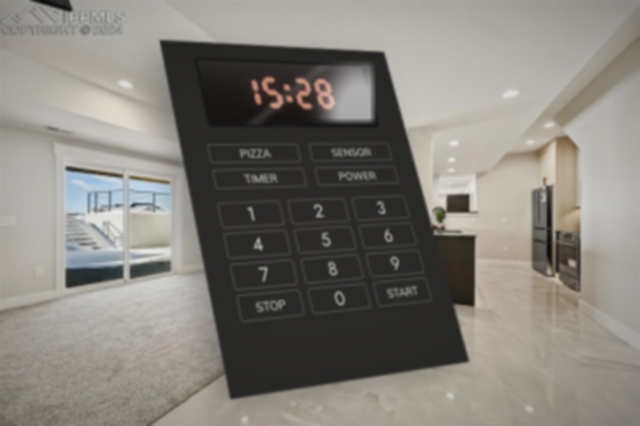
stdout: h=15 m=28
